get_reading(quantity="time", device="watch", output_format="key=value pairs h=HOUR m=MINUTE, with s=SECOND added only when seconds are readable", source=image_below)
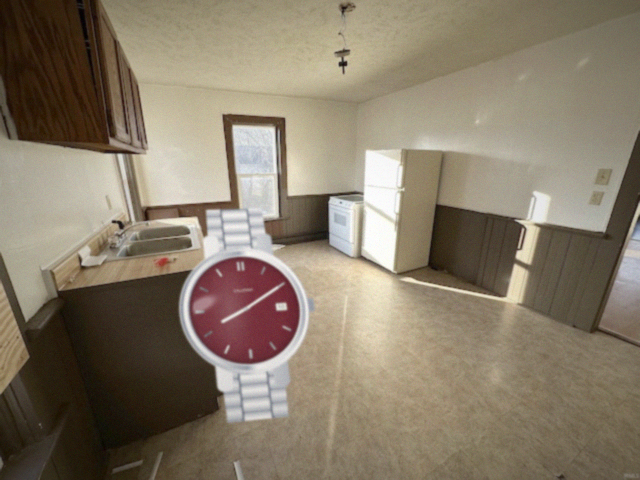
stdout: h=8 m=10
